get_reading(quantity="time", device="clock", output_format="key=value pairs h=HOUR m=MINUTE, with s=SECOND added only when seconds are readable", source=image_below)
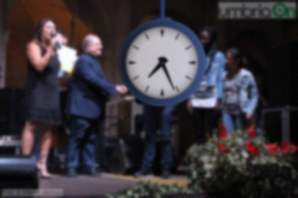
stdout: h=7 m=26
